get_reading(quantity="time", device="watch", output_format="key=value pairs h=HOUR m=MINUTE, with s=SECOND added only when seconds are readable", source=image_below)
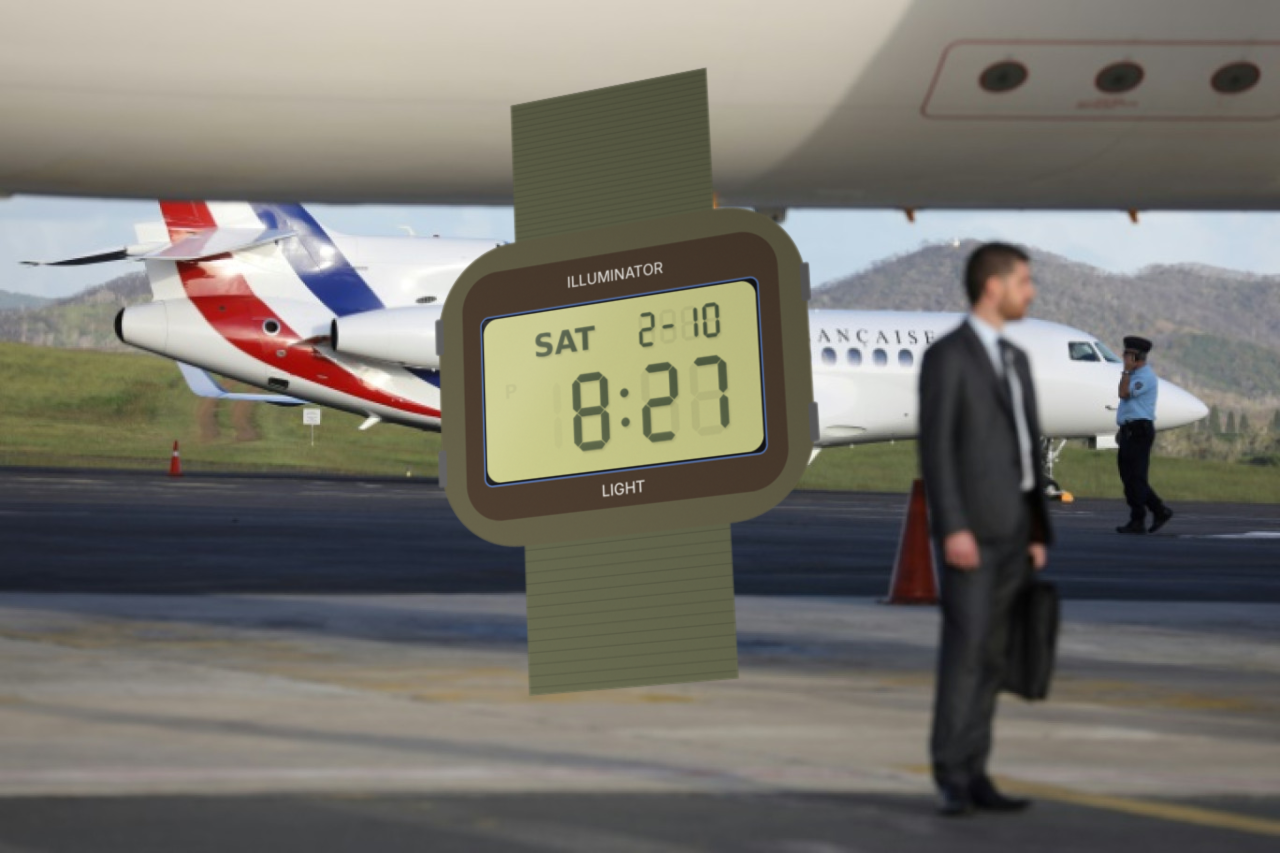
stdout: h=8 m=27
